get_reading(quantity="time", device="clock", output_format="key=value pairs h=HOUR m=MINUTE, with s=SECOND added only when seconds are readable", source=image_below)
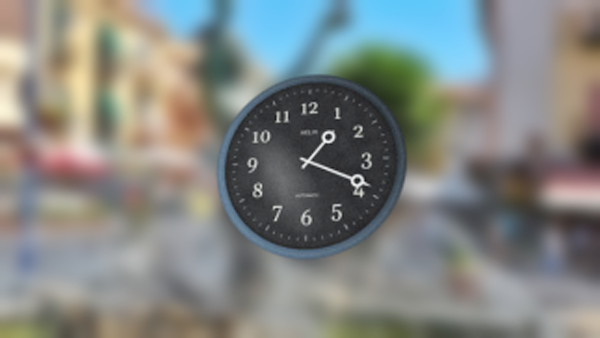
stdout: h=1 m=19
